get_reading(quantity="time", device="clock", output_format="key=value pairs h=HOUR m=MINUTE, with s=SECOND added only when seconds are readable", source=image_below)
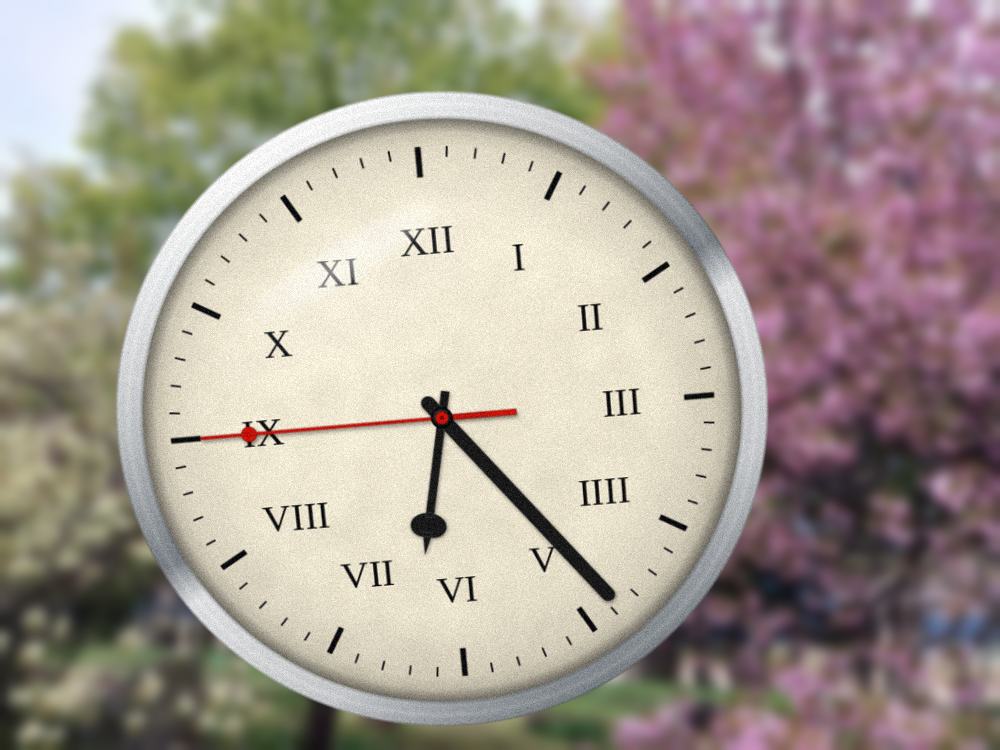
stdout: h=6 m=23 s=45
